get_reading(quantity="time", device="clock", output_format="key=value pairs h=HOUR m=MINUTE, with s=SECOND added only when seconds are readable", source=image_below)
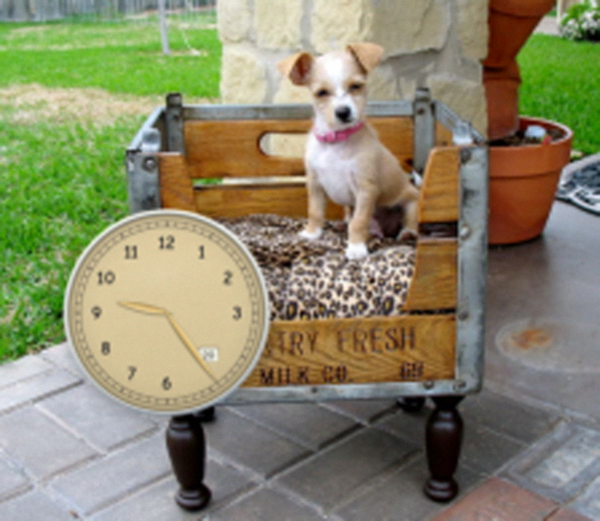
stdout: h=9 m=24
